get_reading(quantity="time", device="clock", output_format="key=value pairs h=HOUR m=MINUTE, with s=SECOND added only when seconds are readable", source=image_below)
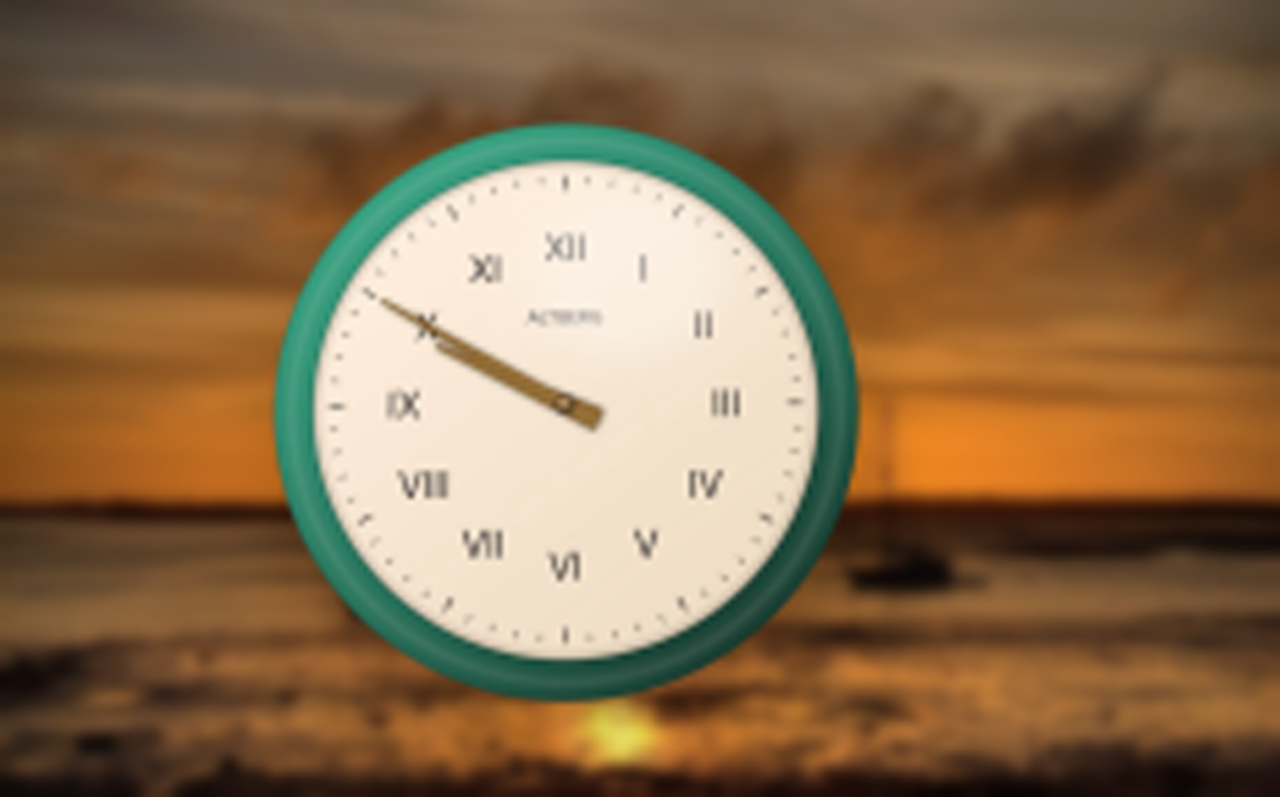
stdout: h=9 m=50
